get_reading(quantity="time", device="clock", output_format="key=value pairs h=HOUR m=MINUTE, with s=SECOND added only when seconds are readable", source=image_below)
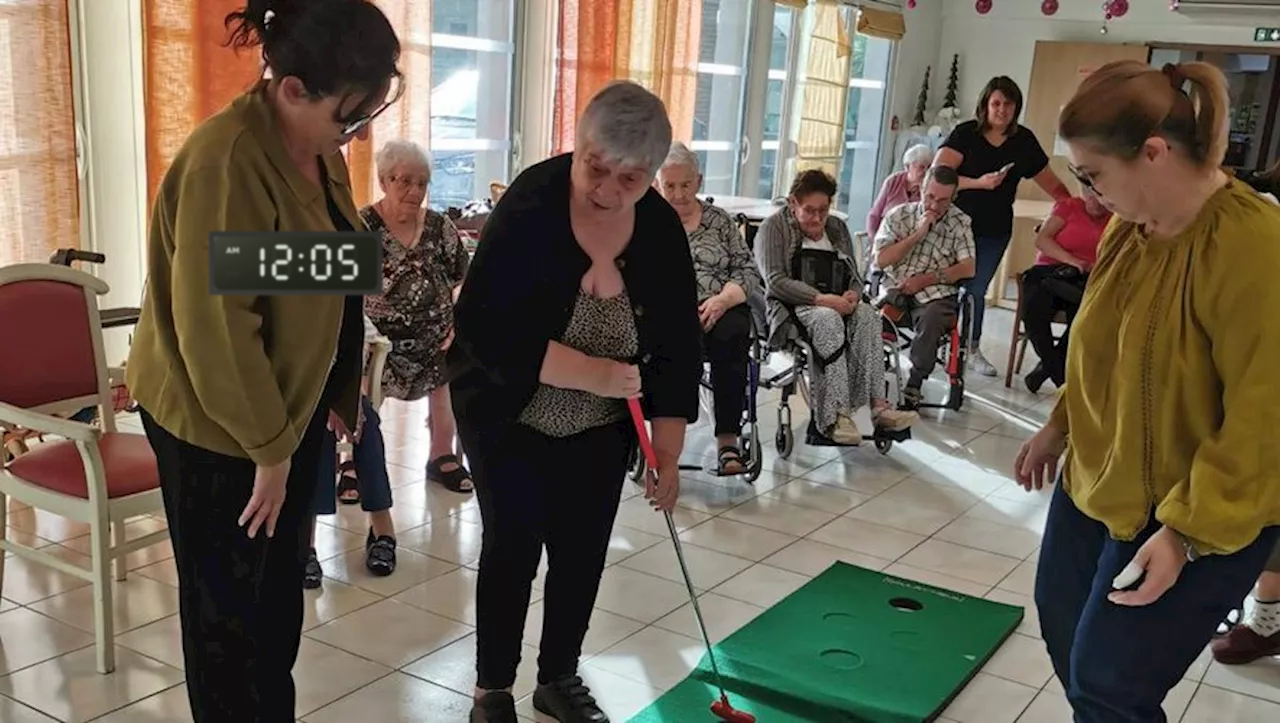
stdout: h=12 m=5
